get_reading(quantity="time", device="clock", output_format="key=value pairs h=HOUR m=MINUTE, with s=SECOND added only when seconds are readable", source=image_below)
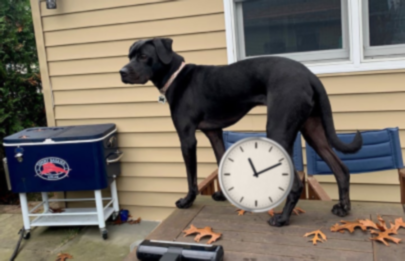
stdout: h=11 m=11
